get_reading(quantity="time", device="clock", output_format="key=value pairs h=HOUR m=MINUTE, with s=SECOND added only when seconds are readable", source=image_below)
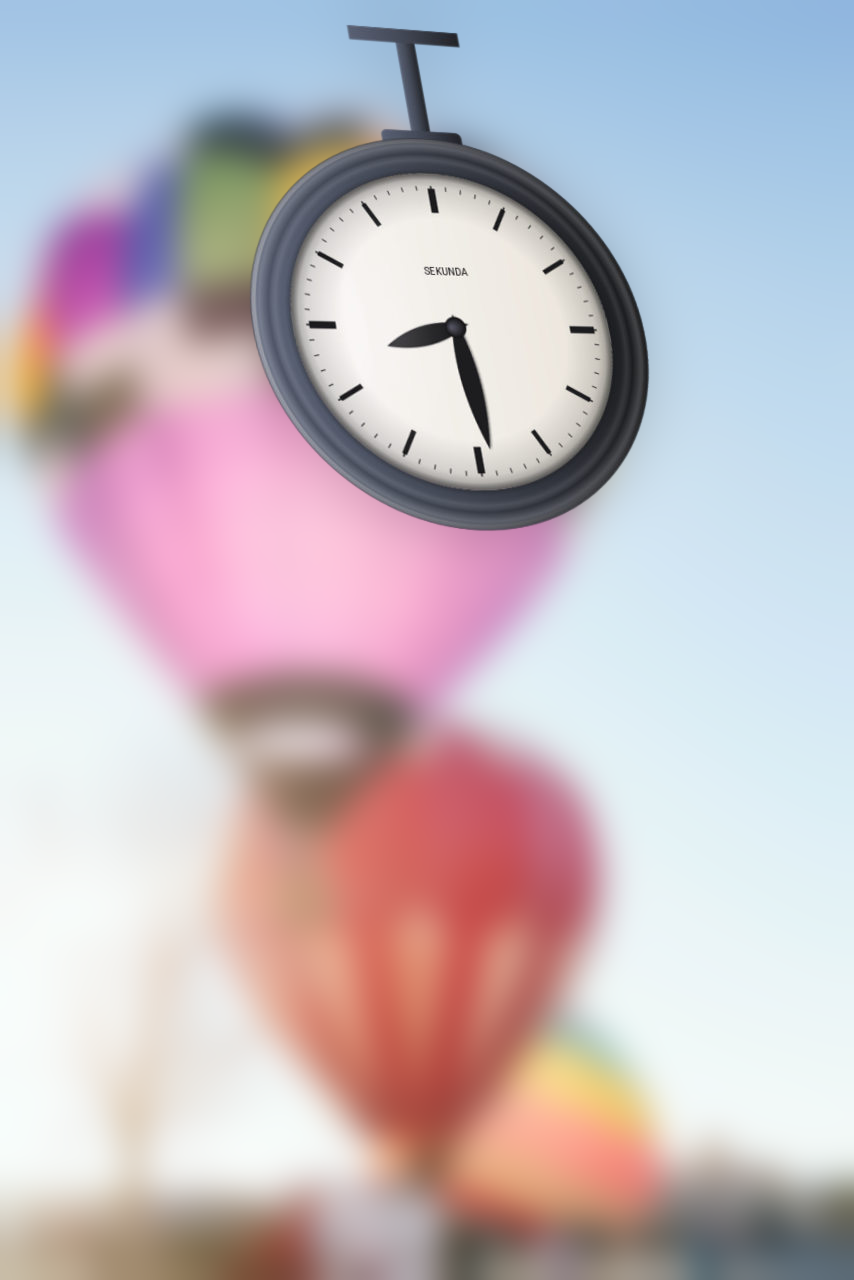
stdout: h=8 m=29
